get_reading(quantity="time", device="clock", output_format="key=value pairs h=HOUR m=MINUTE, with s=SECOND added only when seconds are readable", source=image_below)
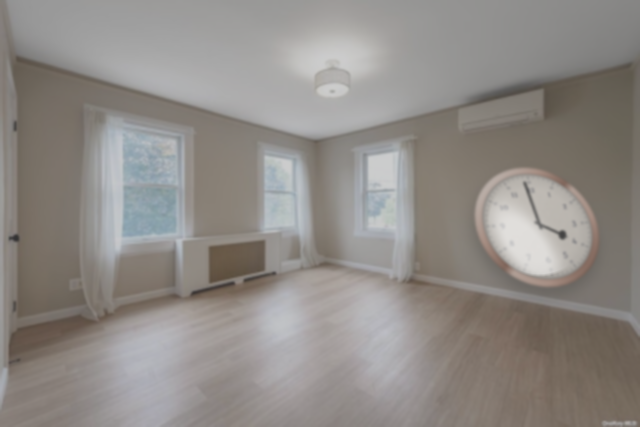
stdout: h=3 m=59
